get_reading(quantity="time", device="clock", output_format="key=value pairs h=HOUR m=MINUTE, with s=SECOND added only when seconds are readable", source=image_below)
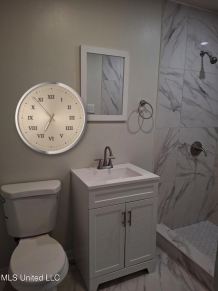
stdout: h=6 m=53
